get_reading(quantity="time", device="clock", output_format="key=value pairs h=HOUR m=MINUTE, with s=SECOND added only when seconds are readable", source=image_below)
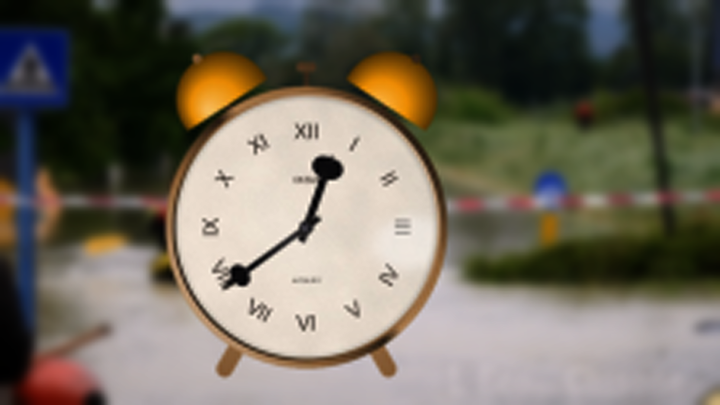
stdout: h=12 m=39
